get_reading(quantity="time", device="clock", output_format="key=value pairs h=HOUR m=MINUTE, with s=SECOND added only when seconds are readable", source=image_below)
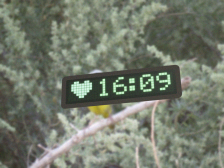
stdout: h=16 m=9
